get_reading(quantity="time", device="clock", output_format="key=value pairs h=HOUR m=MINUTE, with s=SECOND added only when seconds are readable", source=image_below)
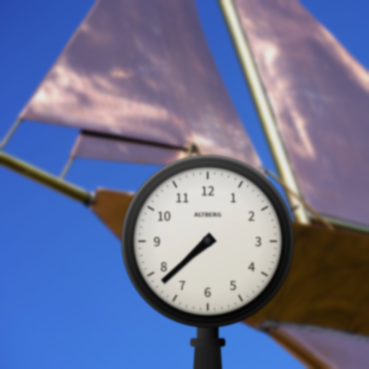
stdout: h=7 m=38
